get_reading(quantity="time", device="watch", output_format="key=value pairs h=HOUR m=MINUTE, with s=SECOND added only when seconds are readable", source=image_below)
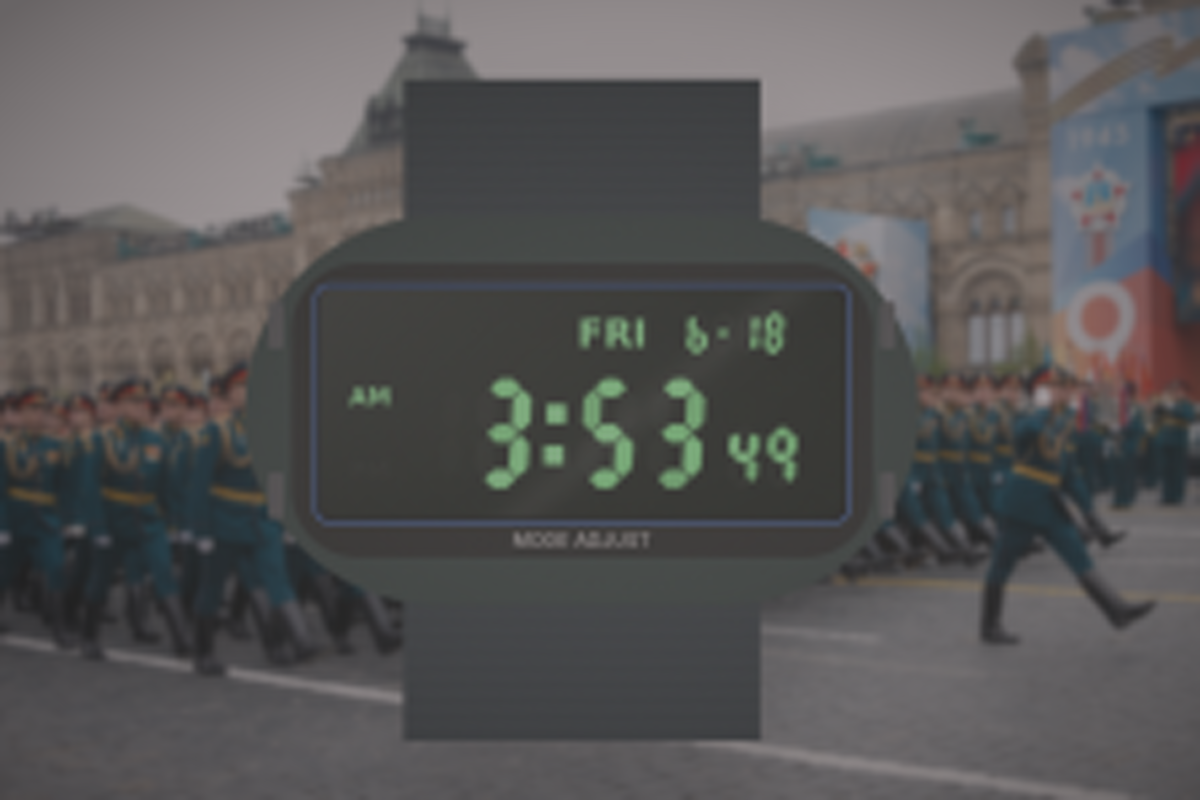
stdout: h=3 m=53 s=49
